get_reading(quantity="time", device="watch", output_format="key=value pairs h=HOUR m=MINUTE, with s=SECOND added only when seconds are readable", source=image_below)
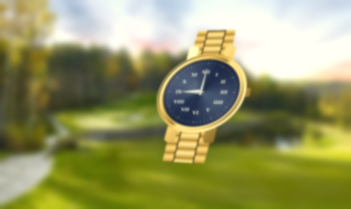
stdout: h=9 m=0
